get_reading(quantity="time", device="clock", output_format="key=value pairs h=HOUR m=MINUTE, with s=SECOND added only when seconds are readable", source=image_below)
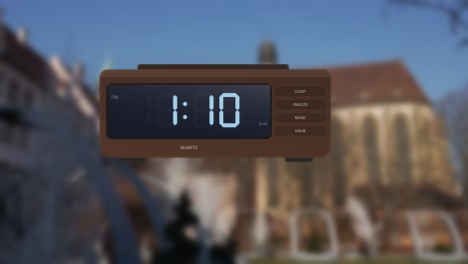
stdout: h=1 m=10
